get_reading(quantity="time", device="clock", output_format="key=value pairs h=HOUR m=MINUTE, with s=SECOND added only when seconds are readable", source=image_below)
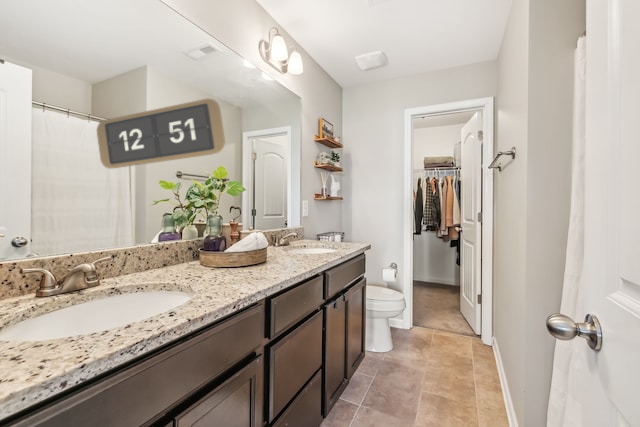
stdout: h=12 m=51
